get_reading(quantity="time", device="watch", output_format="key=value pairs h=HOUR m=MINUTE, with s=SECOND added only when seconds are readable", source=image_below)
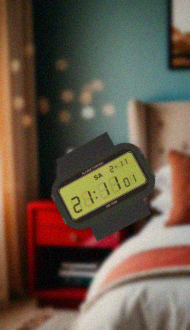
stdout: h=21 m=11 s=1
